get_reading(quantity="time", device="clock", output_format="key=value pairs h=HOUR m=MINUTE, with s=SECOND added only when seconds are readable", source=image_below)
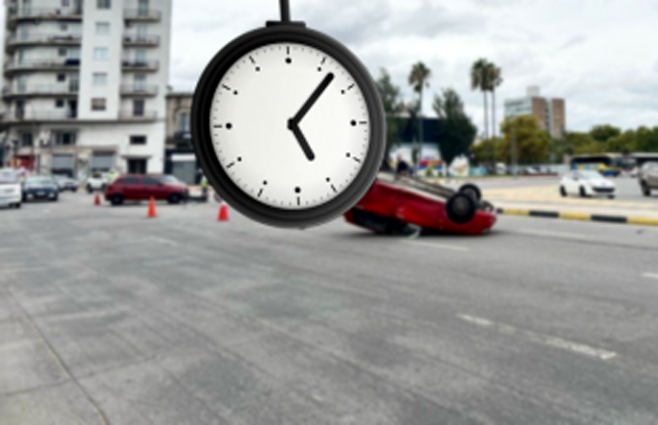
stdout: h=5 m=7
